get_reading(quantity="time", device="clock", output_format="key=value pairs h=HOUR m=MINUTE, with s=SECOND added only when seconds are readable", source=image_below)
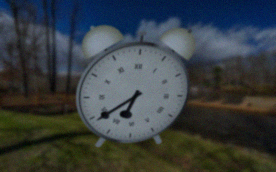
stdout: h=6 m=39
